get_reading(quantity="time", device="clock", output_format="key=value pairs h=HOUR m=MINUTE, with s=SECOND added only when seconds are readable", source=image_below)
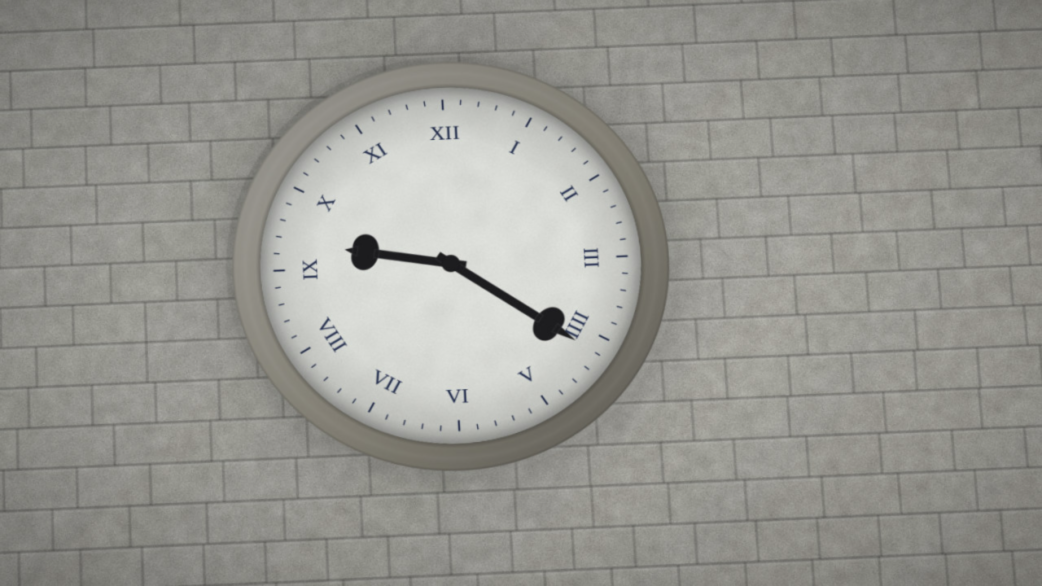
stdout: h=9 m=21
